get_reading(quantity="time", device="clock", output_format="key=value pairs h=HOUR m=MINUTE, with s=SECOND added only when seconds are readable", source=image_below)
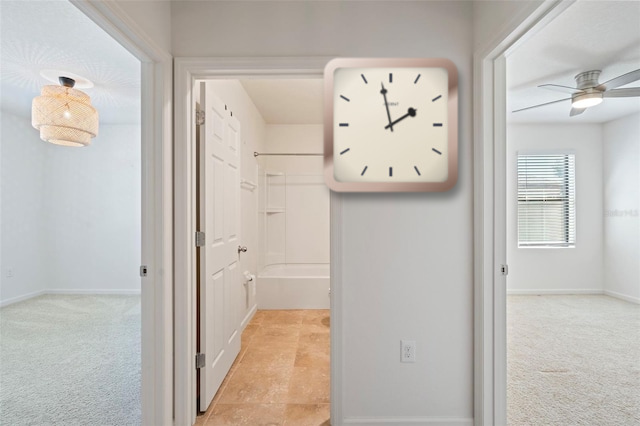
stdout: h=1 m=58
